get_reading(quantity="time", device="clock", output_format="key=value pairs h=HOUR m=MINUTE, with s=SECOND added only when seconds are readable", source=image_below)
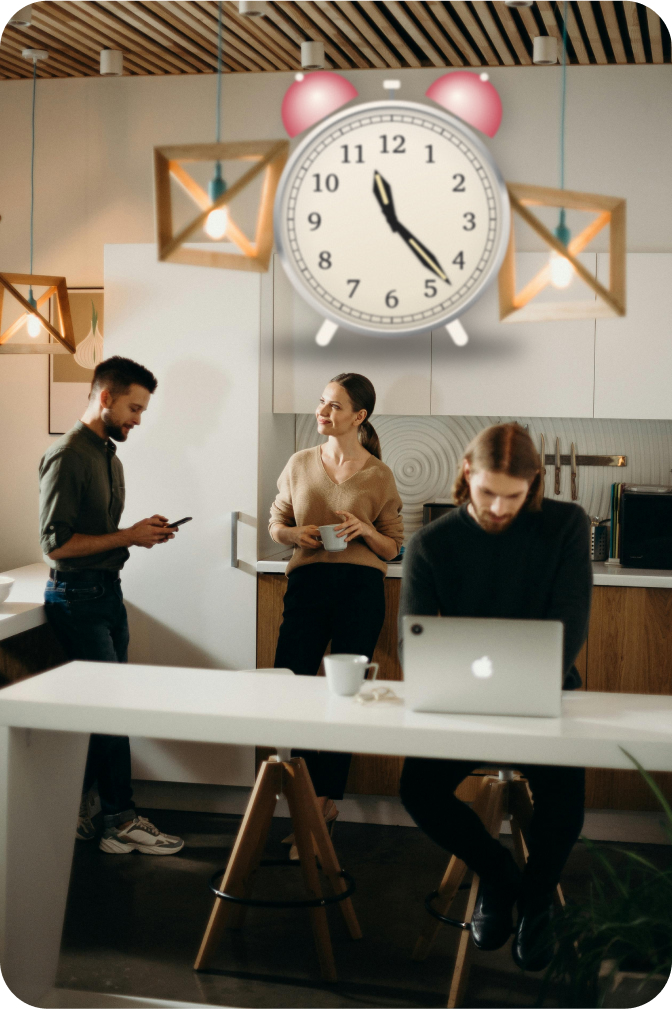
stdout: h=11 m=23
